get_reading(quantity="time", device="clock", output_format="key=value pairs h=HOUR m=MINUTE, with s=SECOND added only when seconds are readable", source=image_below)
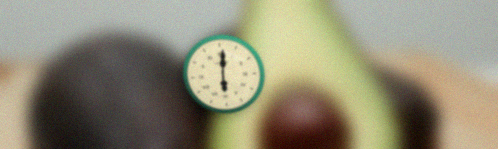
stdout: h=6 m=1
